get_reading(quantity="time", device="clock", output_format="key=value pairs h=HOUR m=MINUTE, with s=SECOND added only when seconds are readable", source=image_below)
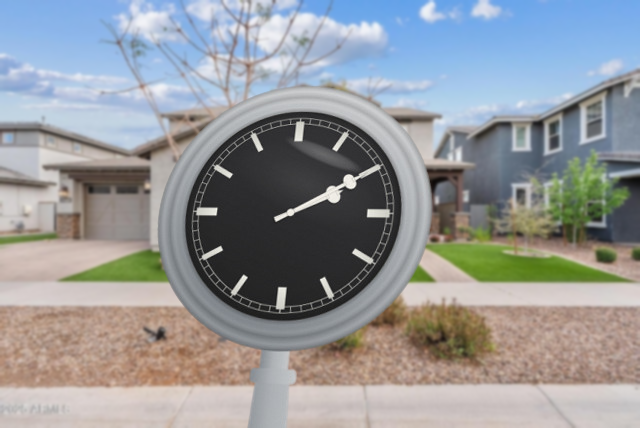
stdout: h=2 m=10
